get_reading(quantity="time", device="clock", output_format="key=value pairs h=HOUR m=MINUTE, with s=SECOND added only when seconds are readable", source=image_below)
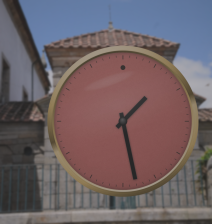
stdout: h=1 m=28
